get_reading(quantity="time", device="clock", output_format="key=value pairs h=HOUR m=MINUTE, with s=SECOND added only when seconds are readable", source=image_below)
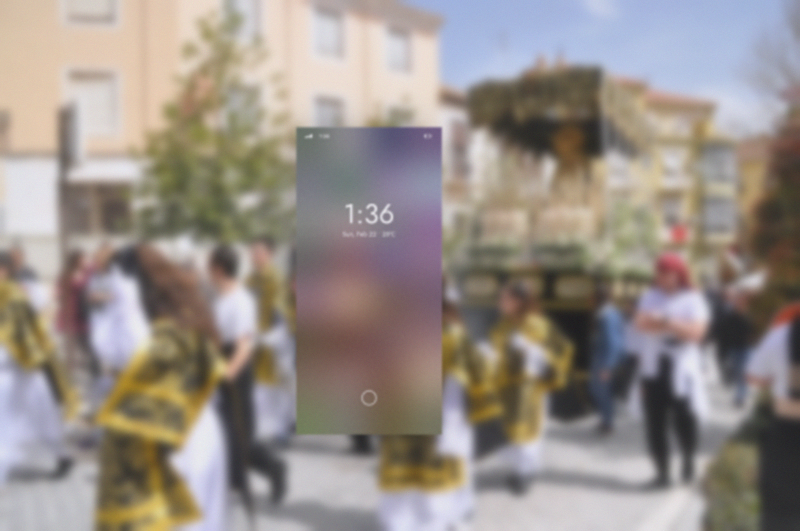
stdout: h=1 m=36
